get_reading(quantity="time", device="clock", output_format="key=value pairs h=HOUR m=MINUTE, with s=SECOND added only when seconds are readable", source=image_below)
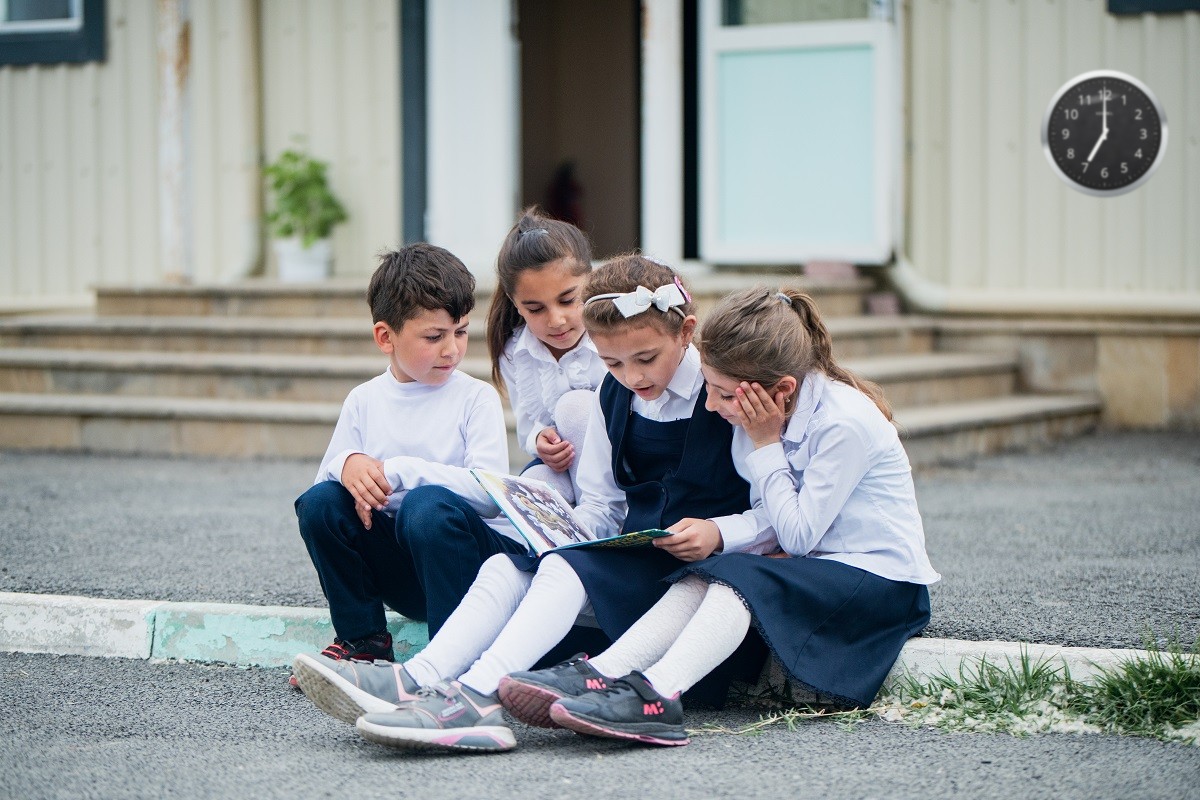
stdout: h=7 m=0
